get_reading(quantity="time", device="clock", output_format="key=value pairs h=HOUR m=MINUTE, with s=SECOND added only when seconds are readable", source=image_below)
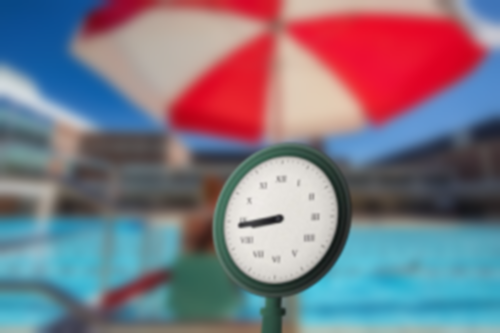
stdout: h=8 m=44
